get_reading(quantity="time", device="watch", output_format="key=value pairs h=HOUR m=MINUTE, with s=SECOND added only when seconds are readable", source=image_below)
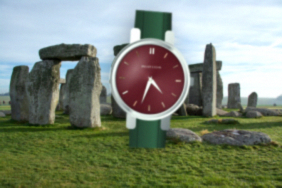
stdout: h=4 m=33
